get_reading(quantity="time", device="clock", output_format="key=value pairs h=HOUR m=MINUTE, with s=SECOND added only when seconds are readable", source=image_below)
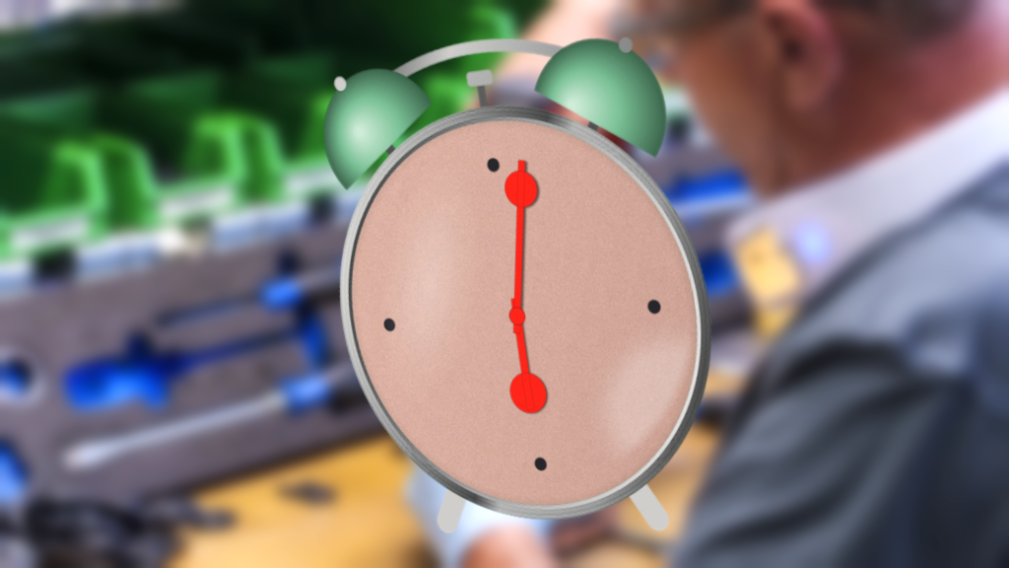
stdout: h=6 m=2
